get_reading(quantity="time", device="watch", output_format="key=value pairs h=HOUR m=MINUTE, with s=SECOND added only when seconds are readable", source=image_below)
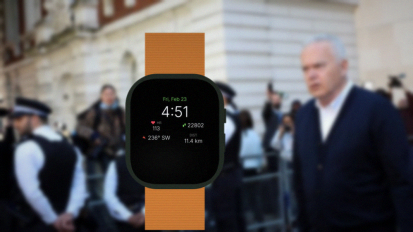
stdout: h=4 m=51
